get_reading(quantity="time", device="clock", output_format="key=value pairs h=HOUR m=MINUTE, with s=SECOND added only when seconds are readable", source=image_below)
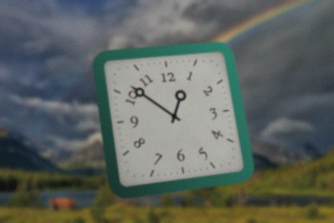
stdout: h=12 m=52
